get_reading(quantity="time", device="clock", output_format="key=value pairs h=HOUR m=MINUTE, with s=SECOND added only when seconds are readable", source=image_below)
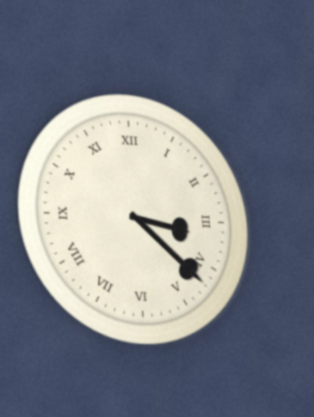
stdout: h=3 m=22
